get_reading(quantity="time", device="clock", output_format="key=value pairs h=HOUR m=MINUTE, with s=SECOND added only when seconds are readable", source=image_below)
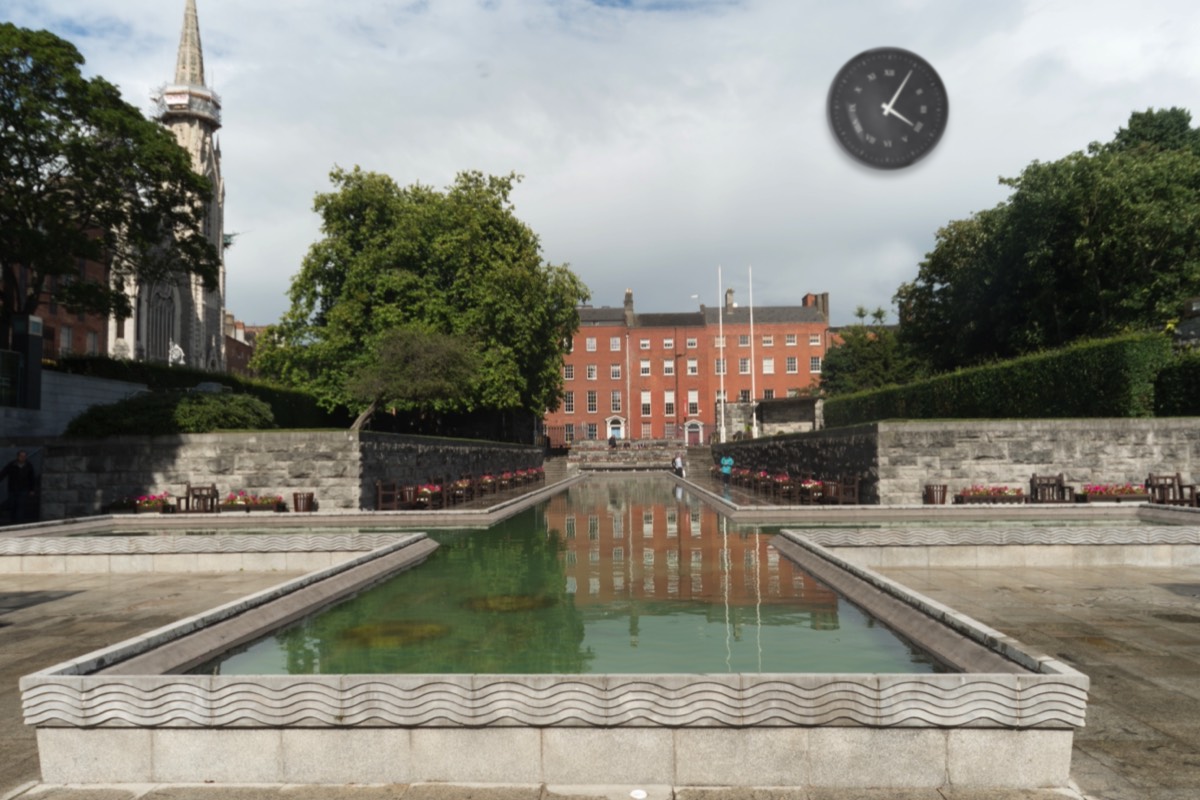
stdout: h=4 m=5
